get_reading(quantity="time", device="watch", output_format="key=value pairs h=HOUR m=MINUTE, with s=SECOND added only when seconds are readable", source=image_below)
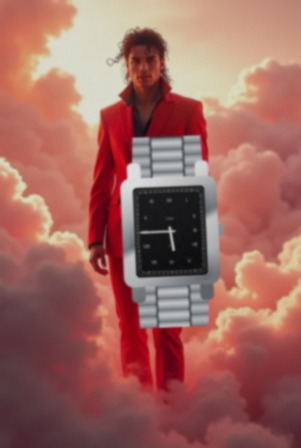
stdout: h=5 m=45
